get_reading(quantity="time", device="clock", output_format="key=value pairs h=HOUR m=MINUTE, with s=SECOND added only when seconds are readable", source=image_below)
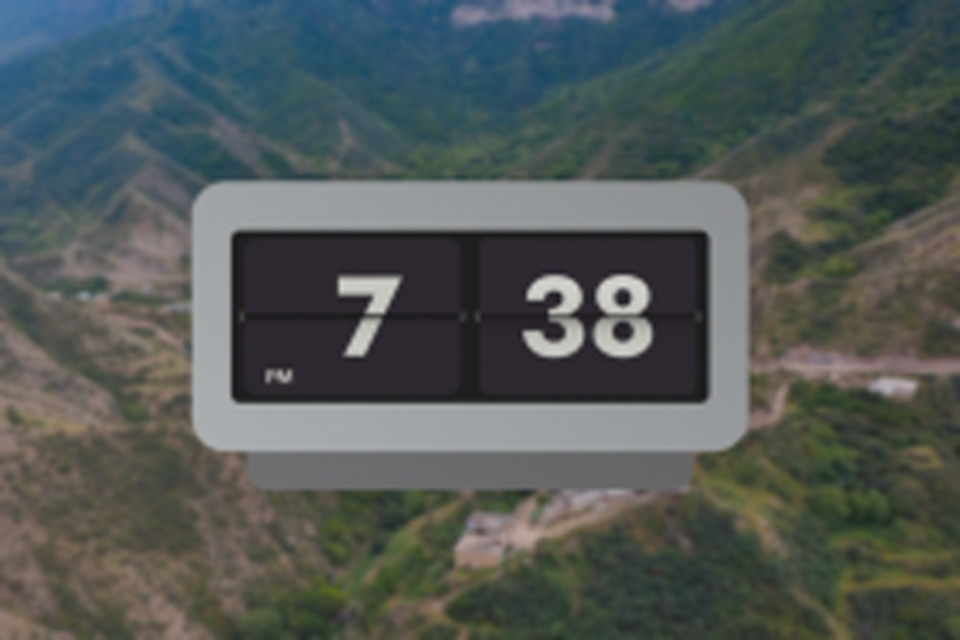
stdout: h=7 m=38
